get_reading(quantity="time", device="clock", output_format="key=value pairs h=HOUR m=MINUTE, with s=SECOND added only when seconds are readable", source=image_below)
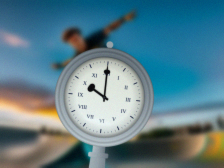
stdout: h=10 m=0
